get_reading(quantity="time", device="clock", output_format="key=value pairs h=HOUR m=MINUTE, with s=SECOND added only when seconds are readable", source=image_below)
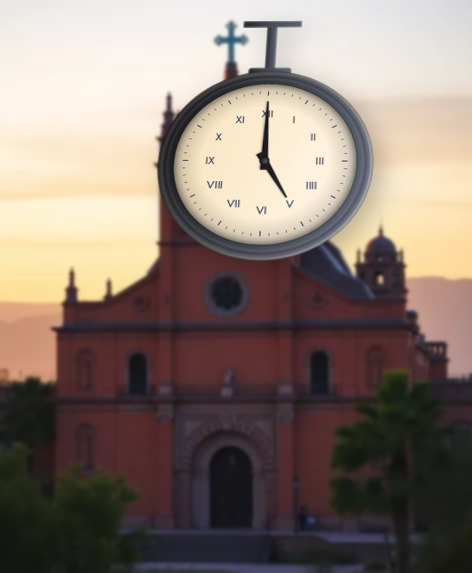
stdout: h=5 m=0
